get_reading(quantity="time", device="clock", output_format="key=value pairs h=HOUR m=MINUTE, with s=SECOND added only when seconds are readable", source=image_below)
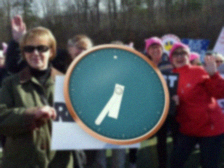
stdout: h=6 m=36
